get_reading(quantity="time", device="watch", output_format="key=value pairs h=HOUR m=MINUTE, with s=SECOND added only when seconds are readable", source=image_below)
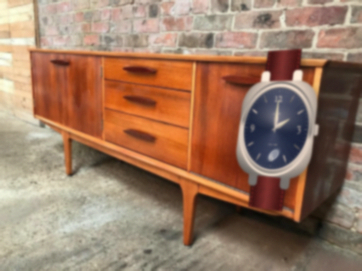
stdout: h=2 m=0
